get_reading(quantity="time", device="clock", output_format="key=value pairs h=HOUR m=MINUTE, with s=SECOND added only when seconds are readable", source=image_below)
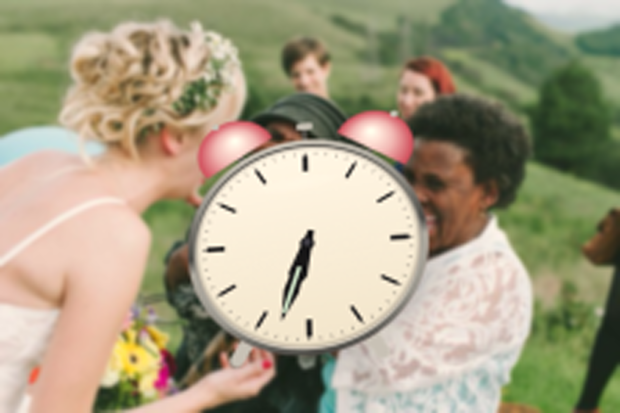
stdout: h=6 m=33
